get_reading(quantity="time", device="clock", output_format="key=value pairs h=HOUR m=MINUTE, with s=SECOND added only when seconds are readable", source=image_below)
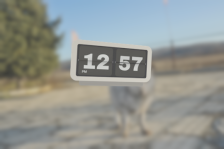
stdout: h=12 m=57
